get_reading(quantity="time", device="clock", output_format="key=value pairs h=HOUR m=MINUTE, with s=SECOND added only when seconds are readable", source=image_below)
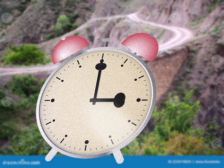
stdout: h=3 m=0
